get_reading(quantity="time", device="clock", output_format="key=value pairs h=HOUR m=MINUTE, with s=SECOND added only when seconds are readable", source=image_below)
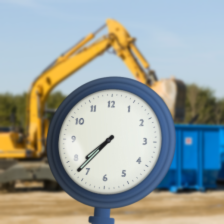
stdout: h=7 m=37
